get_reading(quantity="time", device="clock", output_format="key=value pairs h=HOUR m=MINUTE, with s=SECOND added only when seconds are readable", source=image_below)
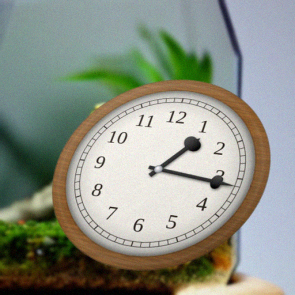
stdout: h=1 m=16
